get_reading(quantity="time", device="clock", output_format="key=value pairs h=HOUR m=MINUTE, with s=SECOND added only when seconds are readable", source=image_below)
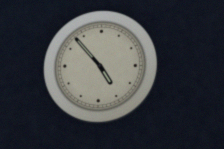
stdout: h=4 m=53
